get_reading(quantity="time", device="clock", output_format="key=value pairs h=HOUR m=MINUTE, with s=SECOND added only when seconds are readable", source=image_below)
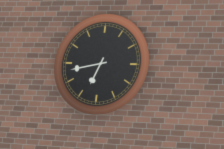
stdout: h=6 m=43
